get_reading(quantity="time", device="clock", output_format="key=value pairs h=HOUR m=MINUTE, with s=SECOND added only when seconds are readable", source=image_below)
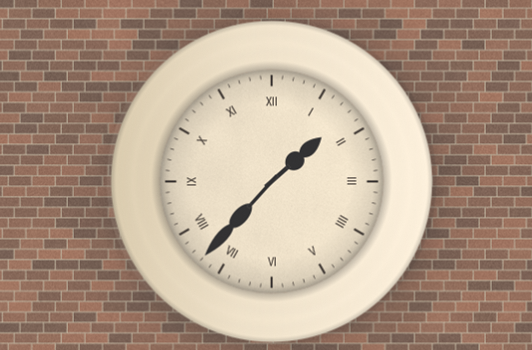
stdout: h=1 m=37
